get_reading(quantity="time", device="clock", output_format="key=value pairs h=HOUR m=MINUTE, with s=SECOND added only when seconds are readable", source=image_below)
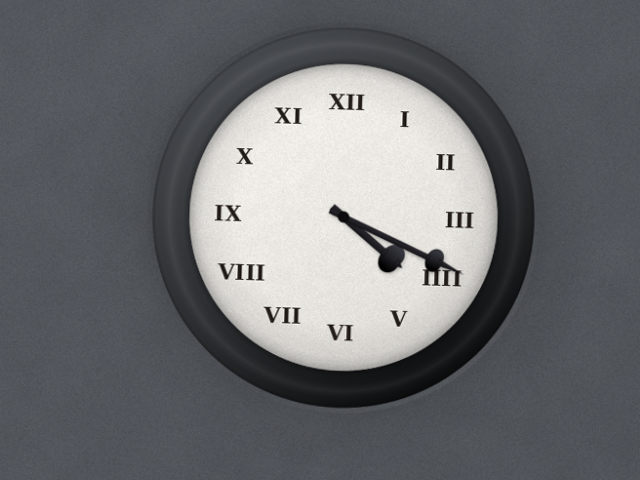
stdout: h=4 m=19
